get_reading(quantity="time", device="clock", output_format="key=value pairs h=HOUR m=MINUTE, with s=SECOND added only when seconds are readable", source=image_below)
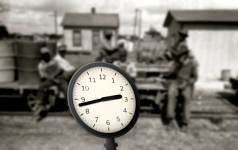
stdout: h=2 m=43
